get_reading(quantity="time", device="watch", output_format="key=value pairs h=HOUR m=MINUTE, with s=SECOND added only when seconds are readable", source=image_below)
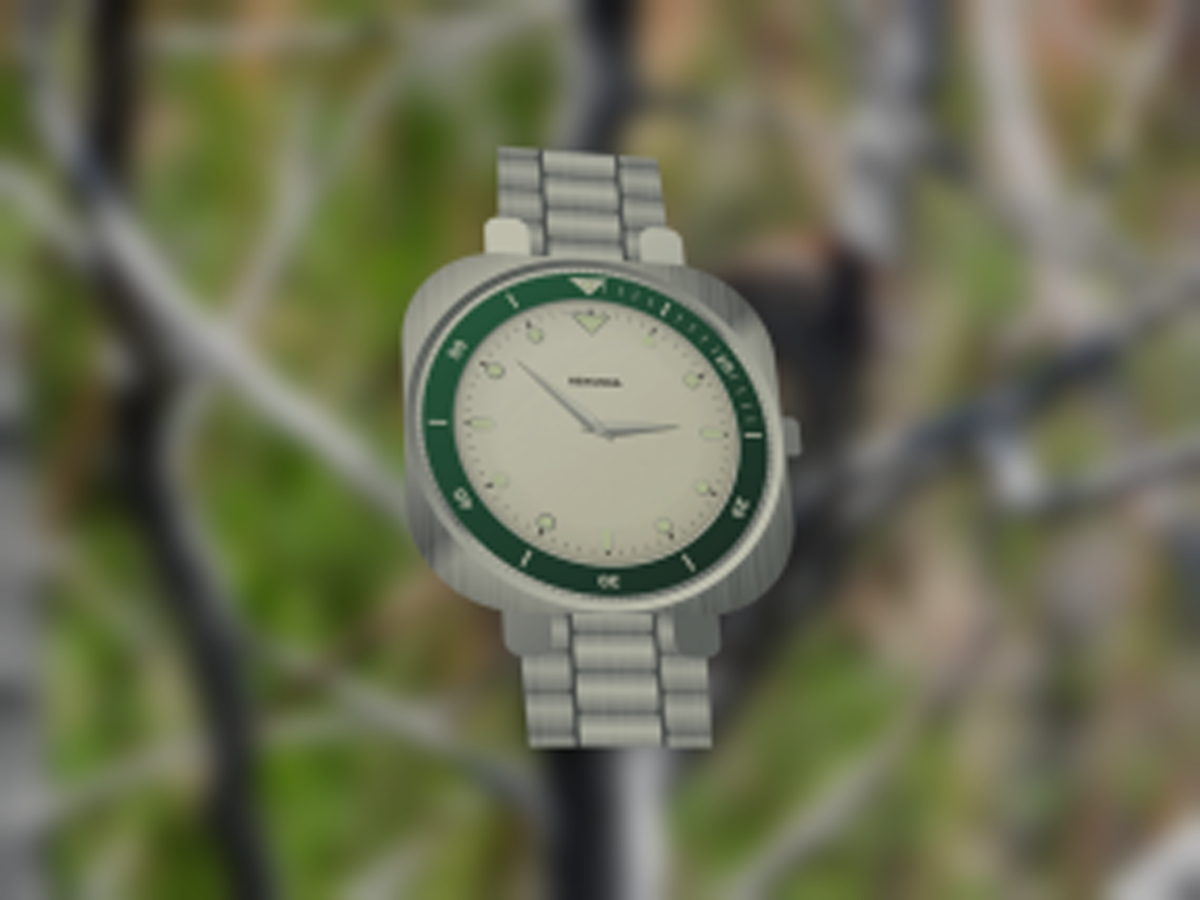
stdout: h=2 m=52
